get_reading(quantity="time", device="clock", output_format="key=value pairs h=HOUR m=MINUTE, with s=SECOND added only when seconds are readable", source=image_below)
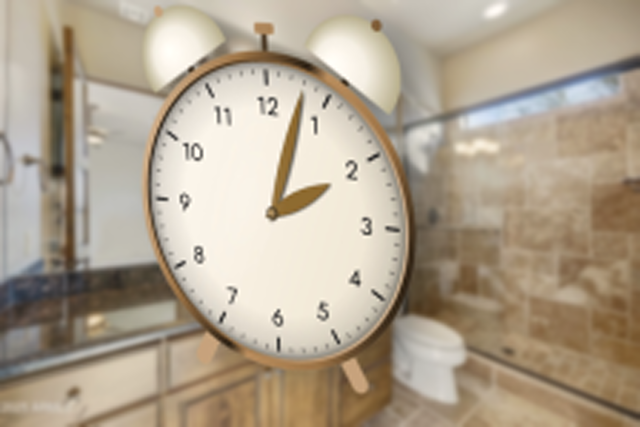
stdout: h=2 m=3
